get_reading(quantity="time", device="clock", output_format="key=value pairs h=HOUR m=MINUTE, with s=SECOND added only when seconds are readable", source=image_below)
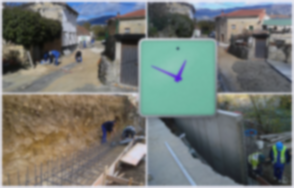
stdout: h=12 m=49
